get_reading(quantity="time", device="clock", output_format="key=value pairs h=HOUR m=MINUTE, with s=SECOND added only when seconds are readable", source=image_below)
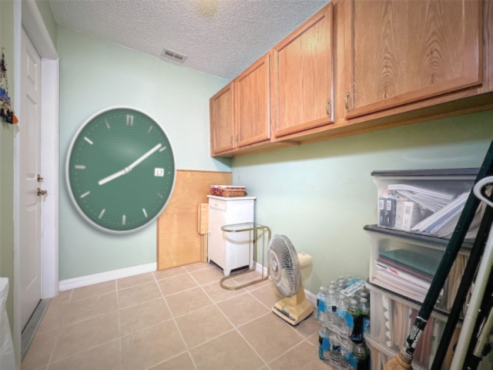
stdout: h=8 m=9
